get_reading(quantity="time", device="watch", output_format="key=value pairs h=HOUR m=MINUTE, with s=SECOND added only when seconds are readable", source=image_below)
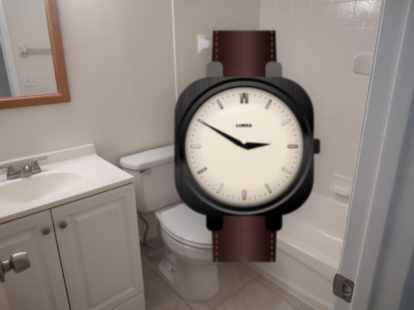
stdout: h=2 m=50
